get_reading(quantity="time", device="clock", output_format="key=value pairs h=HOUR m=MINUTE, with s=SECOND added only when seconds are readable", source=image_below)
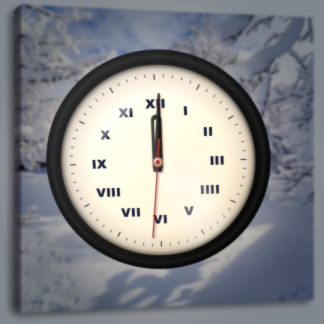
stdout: h=12 m=0 s=31
